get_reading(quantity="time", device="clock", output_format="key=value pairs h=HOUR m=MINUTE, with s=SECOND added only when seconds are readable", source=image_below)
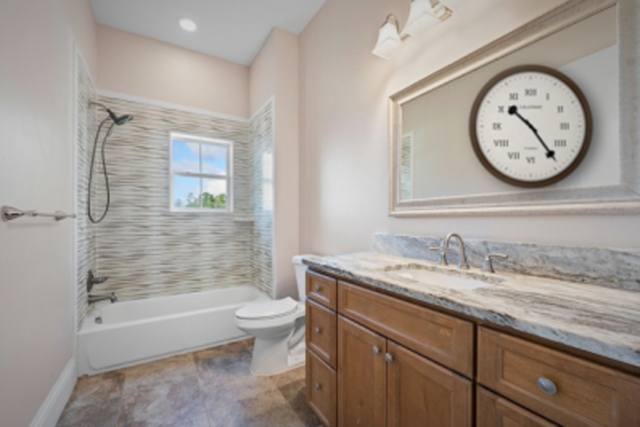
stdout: h=10 m=24
